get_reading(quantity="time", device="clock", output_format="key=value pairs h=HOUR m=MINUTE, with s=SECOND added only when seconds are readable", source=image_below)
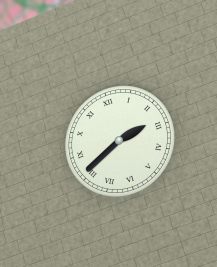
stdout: h=2 m=41
